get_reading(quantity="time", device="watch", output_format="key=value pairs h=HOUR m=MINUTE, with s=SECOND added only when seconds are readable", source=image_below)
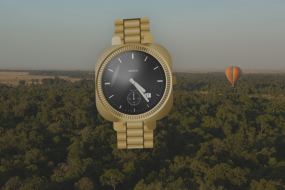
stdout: h=4 m=24
